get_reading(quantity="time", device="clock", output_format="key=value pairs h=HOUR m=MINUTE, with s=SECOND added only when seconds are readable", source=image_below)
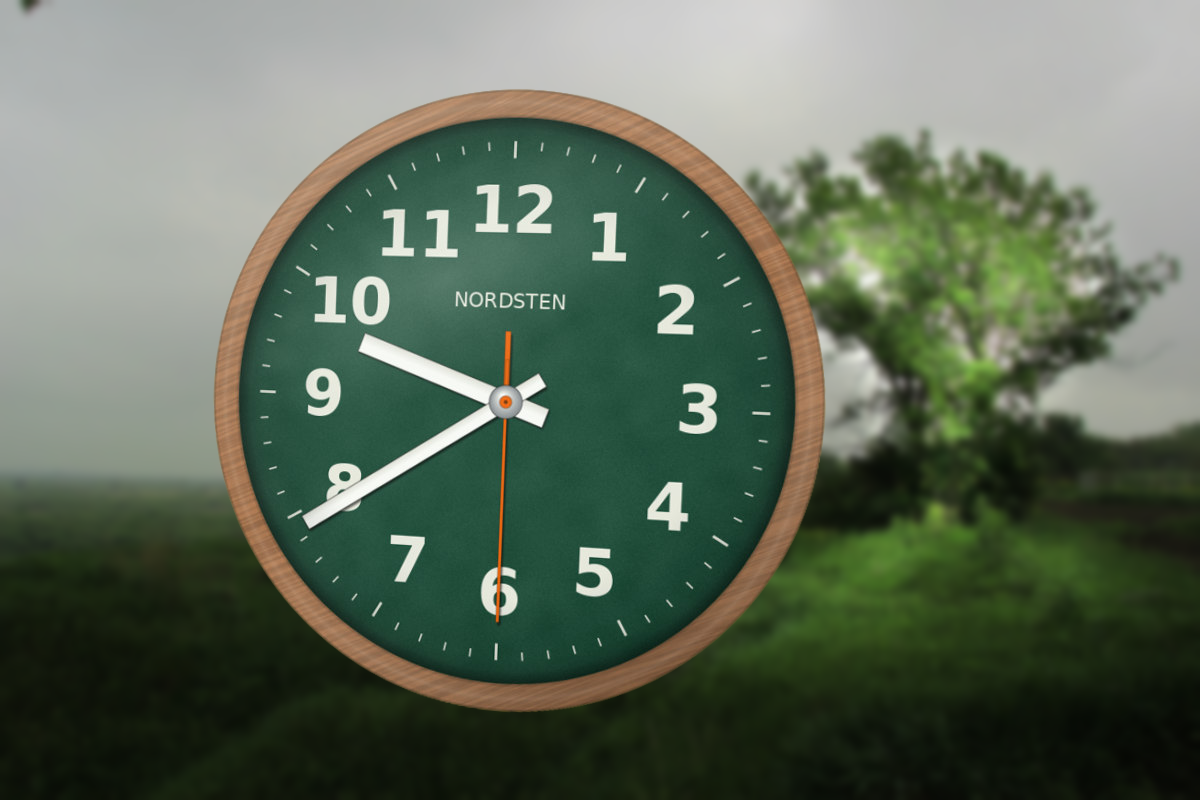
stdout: h=9 m=39 s=30
